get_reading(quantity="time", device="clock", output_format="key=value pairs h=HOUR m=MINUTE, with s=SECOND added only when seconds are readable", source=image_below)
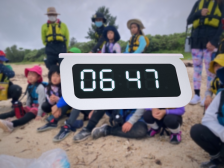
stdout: h=6 m=47
